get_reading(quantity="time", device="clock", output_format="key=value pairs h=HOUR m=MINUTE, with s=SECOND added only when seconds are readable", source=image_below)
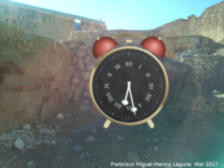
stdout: h=6 m=28
